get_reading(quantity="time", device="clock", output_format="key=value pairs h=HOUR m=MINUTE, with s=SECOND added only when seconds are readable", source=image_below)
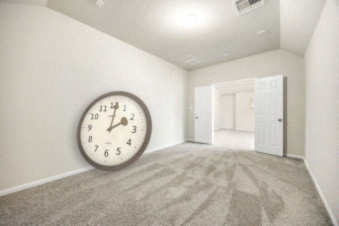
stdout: h=2 m=1
